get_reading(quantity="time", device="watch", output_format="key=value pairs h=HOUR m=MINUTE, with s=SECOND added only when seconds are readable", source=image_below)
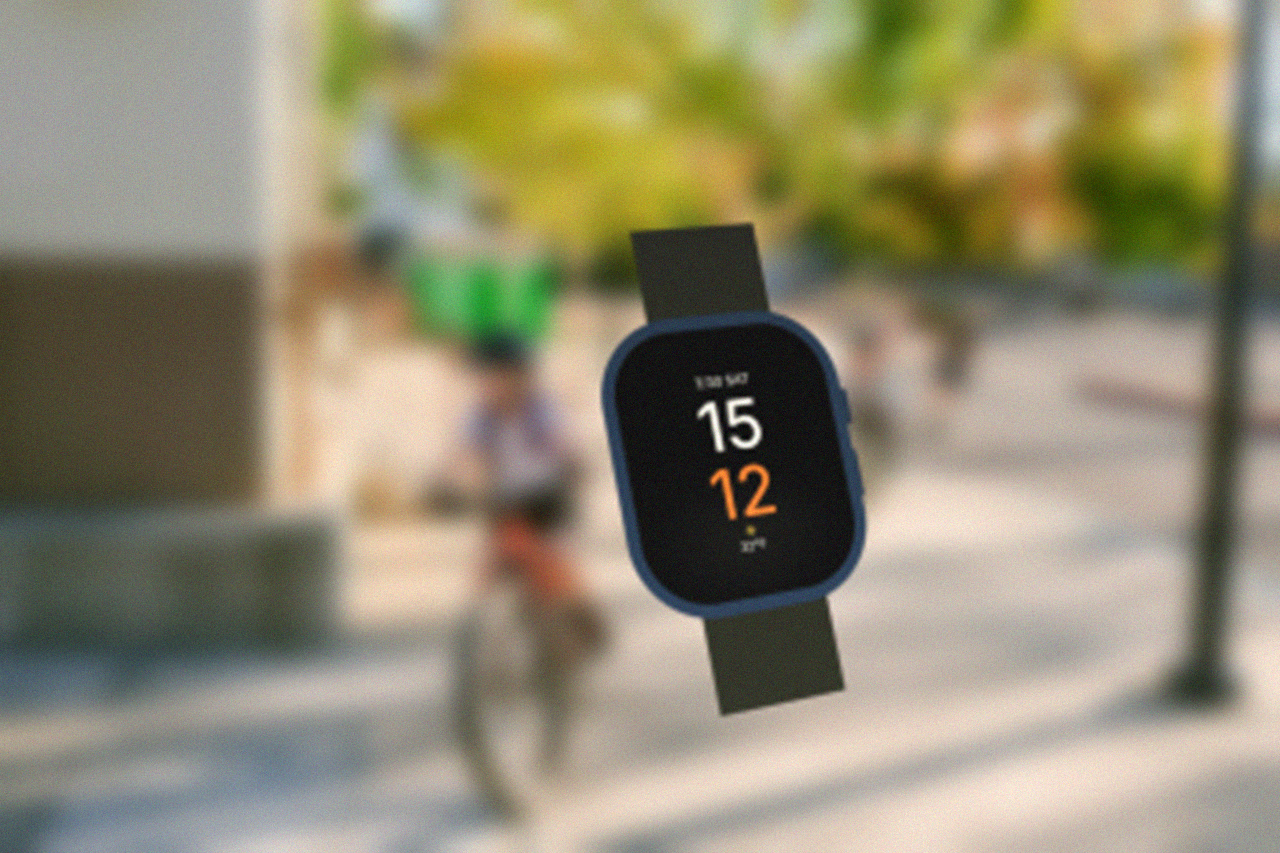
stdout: h=15 m=12
